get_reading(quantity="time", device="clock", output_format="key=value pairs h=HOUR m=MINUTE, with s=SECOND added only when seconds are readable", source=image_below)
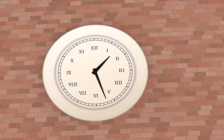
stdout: h=1 m=27
